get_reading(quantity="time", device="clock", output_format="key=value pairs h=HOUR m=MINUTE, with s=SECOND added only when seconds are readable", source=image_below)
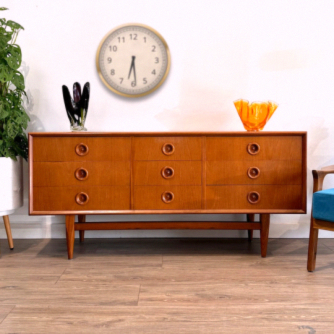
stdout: h=6 m=29
